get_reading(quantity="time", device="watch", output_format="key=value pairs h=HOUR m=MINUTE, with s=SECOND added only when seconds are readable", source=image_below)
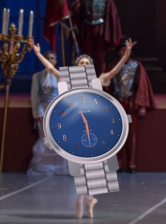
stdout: h=11 m=30
